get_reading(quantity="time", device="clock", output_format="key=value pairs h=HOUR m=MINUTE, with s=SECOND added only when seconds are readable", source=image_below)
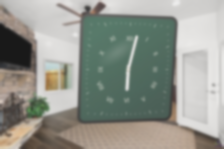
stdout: h=6 m=2
